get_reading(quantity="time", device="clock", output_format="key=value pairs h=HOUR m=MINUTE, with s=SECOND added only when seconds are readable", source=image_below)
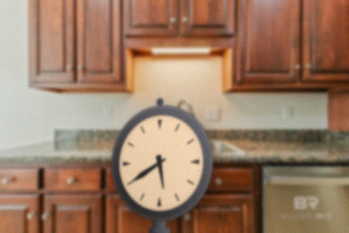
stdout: h=5 m=40
